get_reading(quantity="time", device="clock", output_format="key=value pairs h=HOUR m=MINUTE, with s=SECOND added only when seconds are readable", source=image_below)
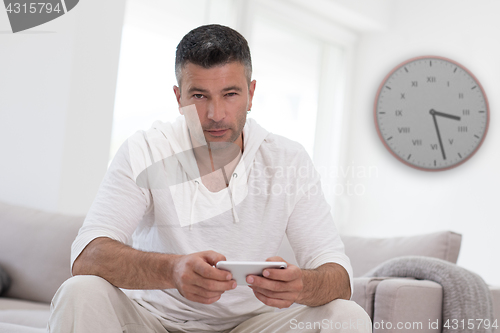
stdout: h=3 m=28
